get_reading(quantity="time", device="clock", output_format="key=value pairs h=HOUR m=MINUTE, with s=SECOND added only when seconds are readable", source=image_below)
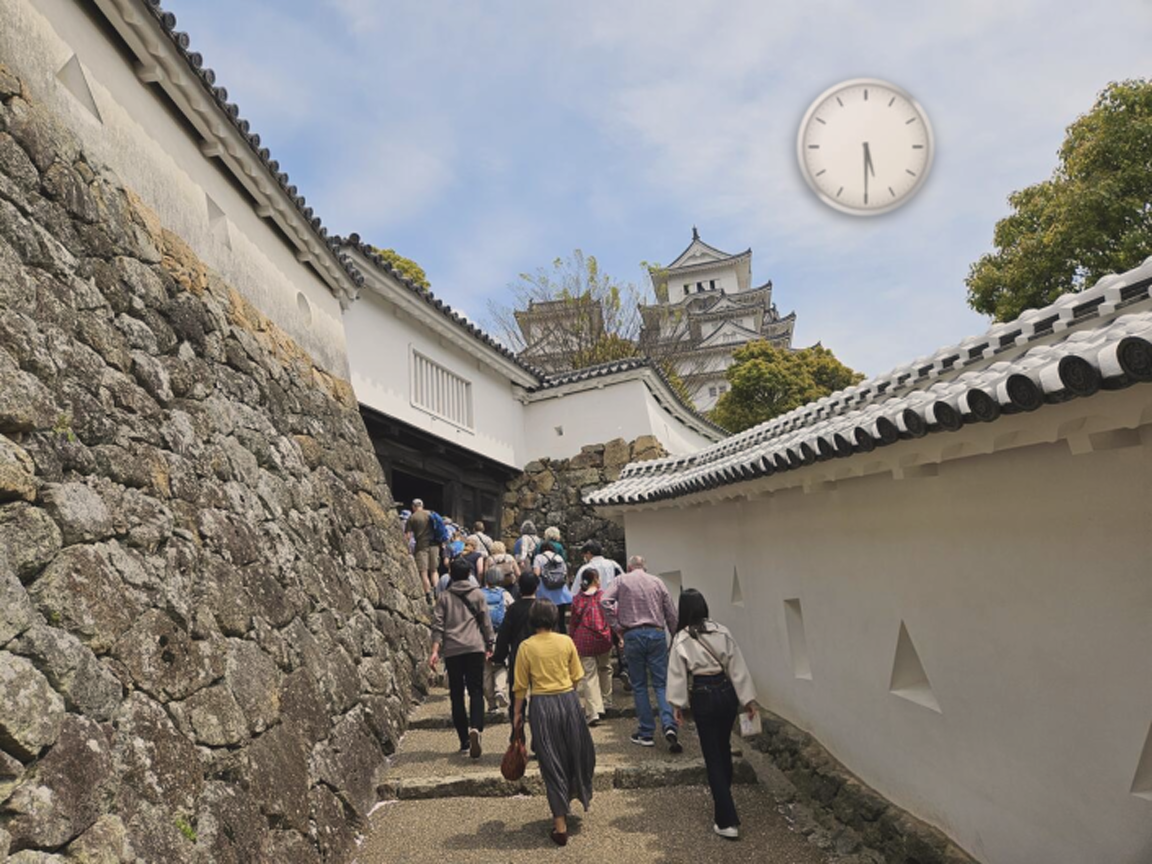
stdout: h=5 m=30
